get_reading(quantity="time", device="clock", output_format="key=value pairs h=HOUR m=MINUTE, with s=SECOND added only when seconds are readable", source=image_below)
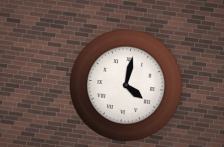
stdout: h=4 m=1
